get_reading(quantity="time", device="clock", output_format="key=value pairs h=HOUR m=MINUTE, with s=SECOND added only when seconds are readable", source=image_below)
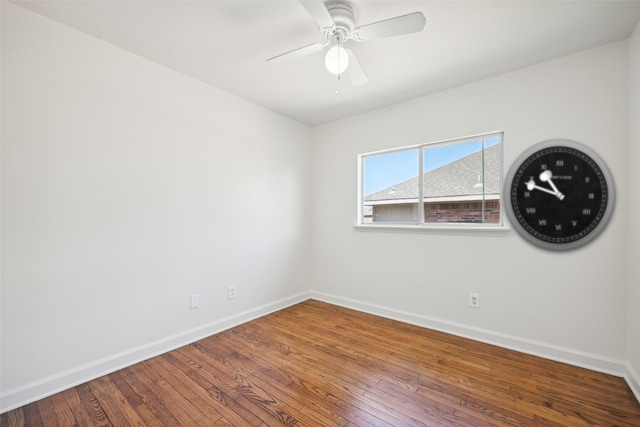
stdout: h=10 m=48
